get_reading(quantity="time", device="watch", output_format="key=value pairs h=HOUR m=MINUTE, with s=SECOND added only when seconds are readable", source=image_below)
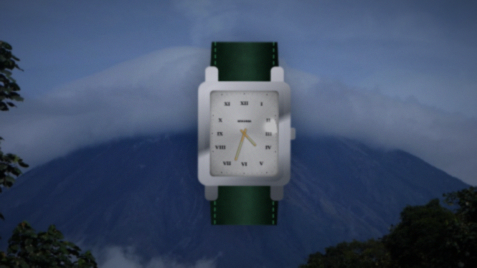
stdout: h=4 m=33
